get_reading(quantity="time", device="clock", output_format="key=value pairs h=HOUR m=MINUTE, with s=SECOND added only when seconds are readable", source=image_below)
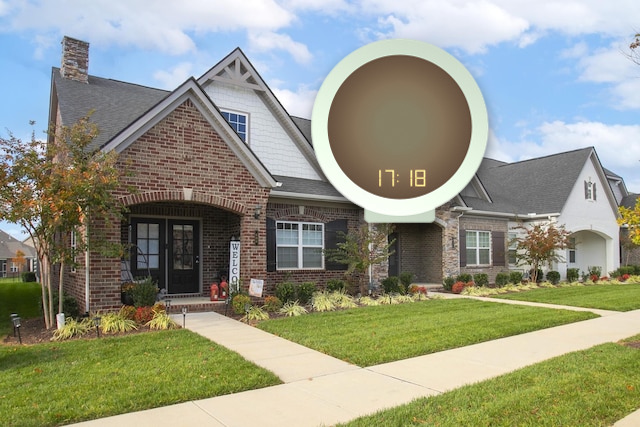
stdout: h=17 m=18
